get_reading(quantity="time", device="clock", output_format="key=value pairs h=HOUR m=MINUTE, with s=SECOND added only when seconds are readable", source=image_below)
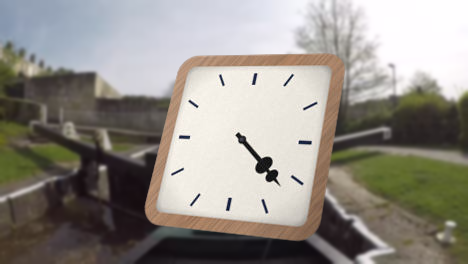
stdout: h=4 m=22
